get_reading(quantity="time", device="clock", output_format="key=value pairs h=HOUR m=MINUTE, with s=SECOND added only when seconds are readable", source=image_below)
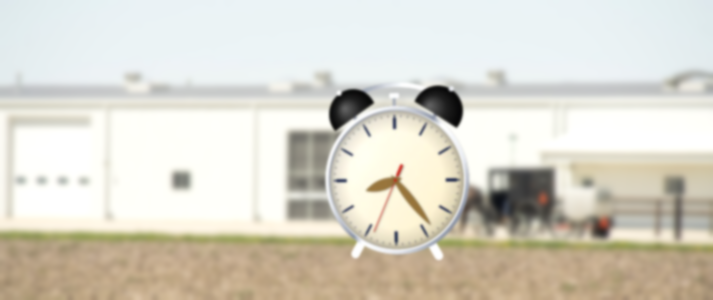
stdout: h=8 m=23 s=34
